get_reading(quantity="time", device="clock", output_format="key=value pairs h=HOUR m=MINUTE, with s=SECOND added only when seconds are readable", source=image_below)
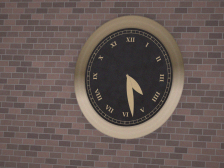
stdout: h=4 m=28
